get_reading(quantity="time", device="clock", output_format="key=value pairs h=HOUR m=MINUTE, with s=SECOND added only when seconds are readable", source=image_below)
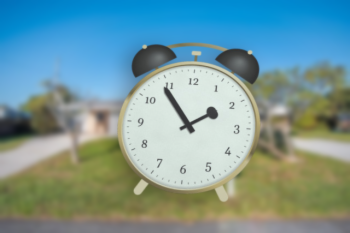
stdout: h=1 m=54
